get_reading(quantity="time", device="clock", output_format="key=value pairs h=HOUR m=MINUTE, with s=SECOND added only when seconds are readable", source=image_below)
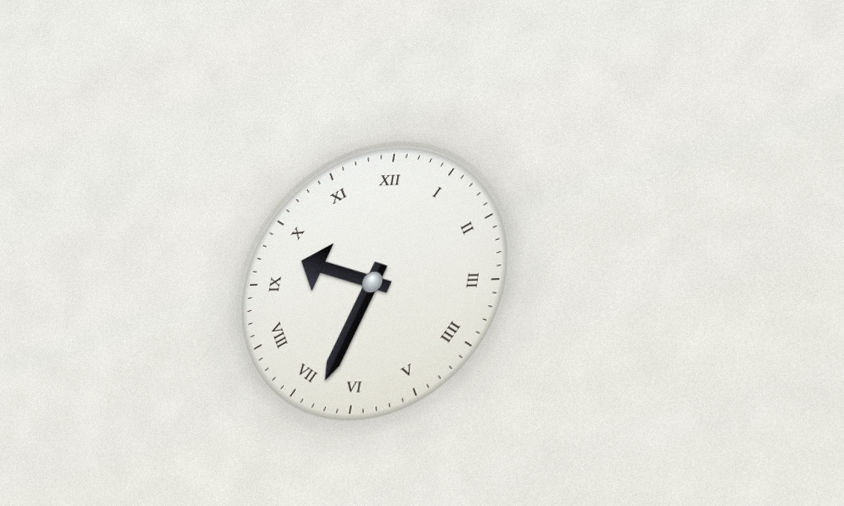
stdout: h=9 m=33
